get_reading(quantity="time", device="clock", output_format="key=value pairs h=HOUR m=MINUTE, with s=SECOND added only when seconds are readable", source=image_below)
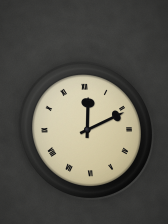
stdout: h=12 m=11
